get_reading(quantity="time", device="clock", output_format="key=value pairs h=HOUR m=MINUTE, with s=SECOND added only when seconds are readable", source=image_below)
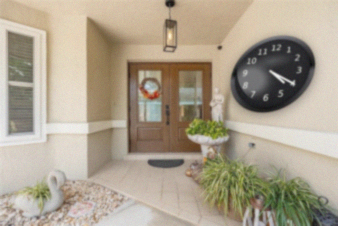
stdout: h=4 m=20
